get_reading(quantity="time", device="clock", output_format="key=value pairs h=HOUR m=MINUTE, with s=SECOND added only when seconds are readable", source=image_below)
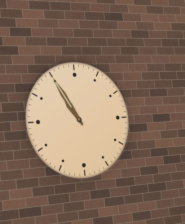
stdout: h=10 m=55
